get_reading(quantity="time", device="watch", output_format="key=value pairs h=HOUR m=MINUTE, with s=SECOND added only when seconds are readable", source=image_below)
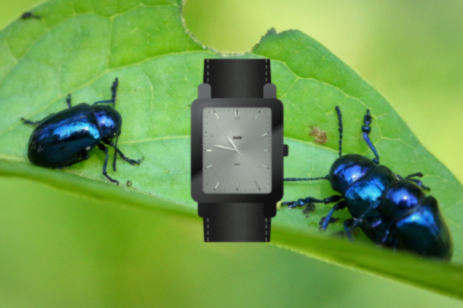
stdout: h=10 m=47
